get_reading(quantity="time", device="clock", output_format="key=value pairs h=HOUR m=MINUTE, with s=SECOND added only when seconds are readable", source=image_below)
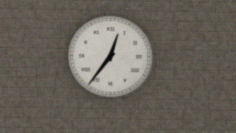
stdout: h=12 m=36
